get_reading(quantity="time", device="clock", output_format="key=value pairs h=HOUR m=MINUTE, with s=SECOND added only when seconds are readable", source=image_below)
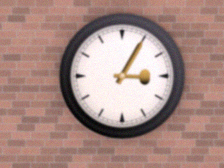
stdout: h=3 m=5
